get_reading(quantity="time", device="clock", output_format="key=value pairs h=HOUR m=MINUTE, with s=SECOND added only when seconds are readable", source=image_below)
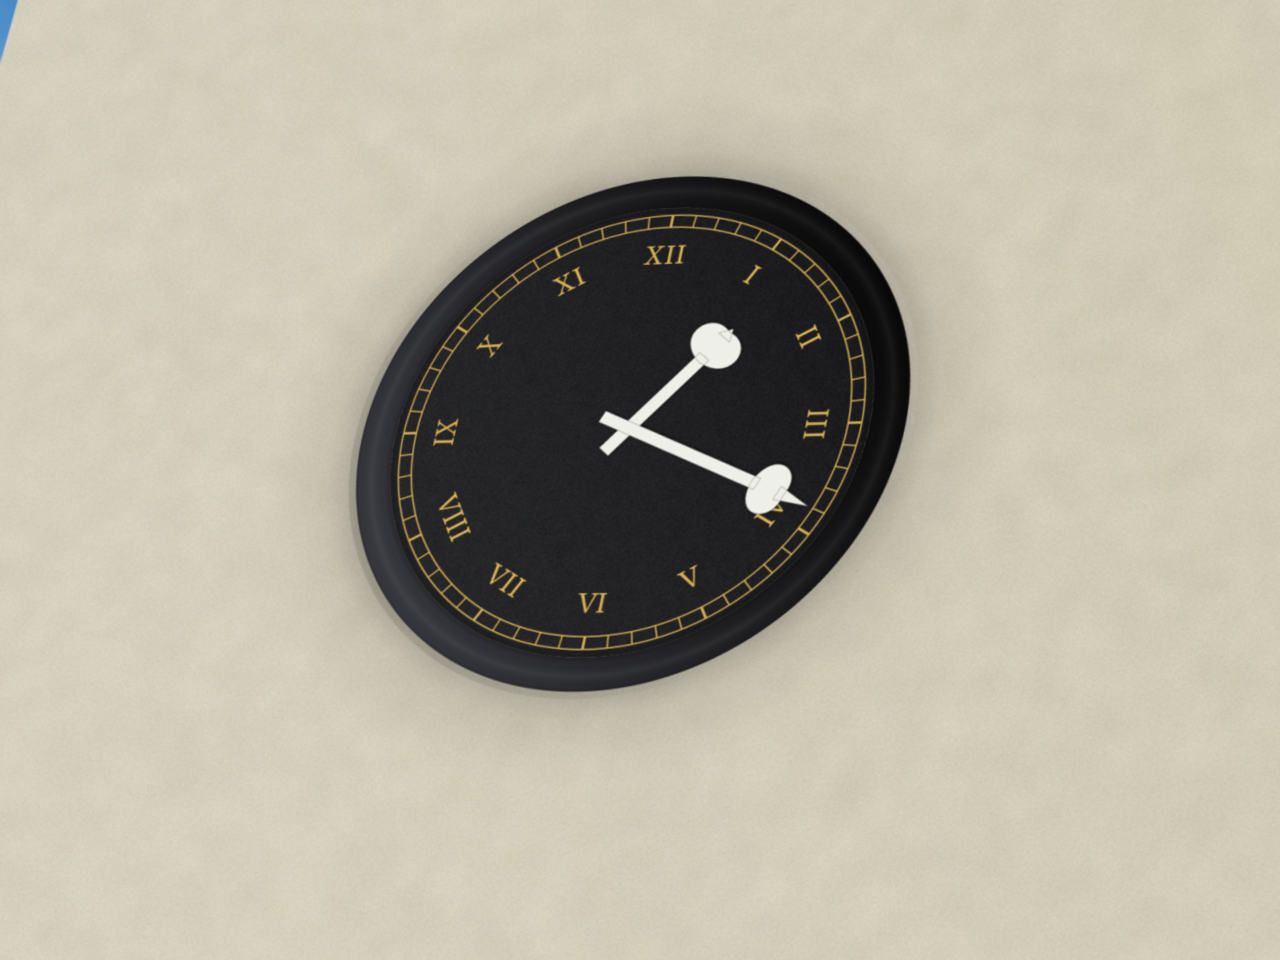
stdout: h=1 m=19
